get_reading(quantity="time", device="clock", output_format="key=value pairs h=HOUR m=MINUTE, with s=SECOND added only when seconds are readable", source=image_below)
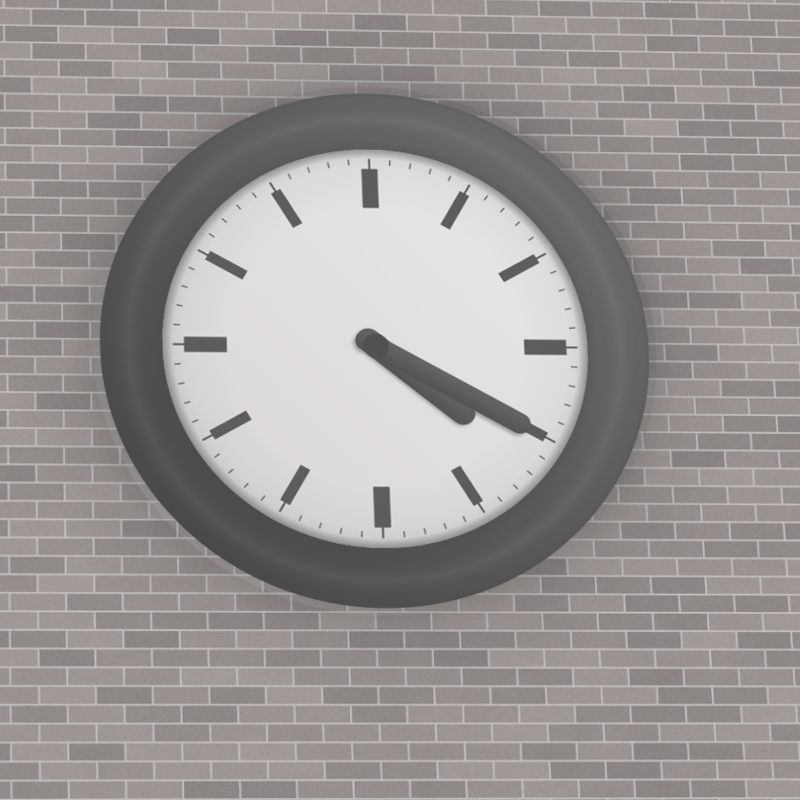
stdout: h=4 m=20
